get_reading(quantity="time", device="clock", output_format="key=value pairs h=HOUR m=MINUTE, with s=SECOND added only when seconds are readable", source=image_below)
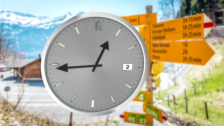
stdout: h=12 m=44
